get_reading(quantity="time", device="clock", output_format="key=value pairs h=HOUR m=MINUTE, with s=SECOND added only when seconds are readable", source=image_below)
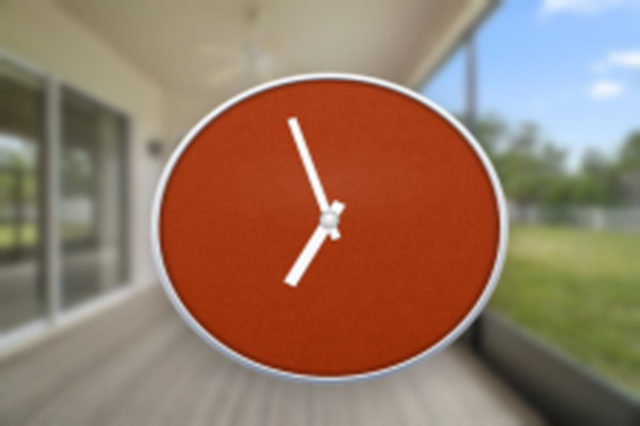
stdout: h=6 m=57
